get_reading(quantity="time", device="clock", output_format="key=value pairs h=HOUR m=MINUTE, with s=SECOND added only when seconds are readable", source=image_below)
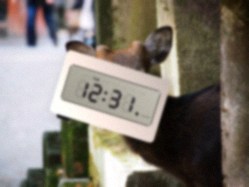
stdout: h=12 m=31
